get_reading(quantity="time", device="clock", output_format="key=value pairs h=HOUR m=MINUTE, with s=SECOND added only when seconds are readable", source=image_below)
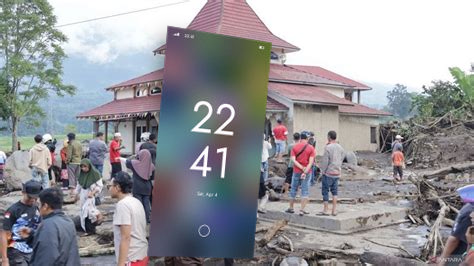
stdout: h=22 m=41
